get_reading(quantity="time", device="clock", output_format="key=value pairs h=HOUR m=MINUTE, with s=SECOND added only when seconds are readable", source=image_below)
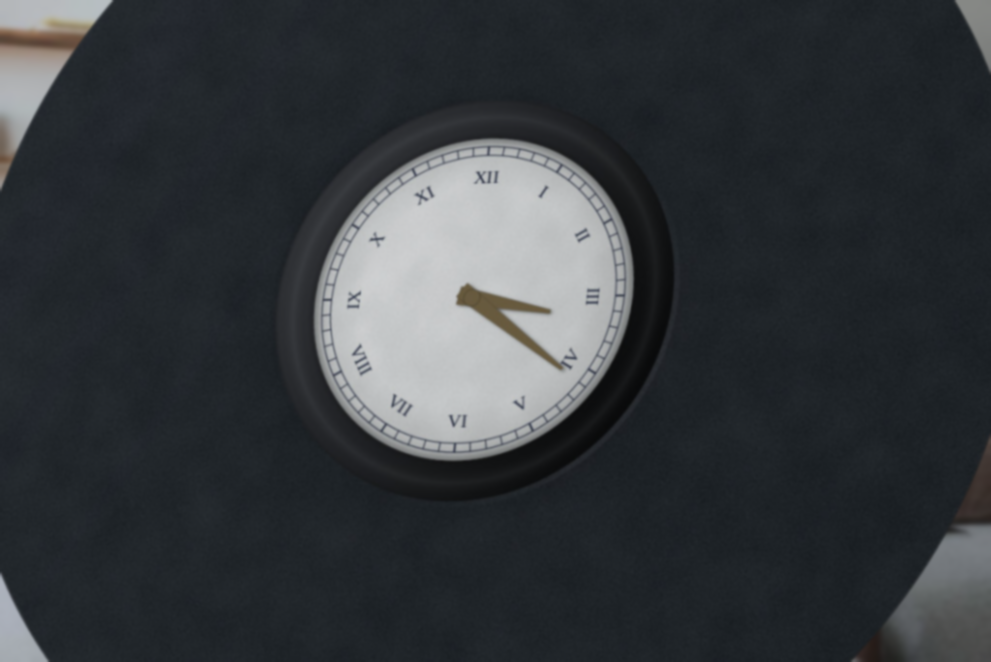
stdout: h=3 m=21
